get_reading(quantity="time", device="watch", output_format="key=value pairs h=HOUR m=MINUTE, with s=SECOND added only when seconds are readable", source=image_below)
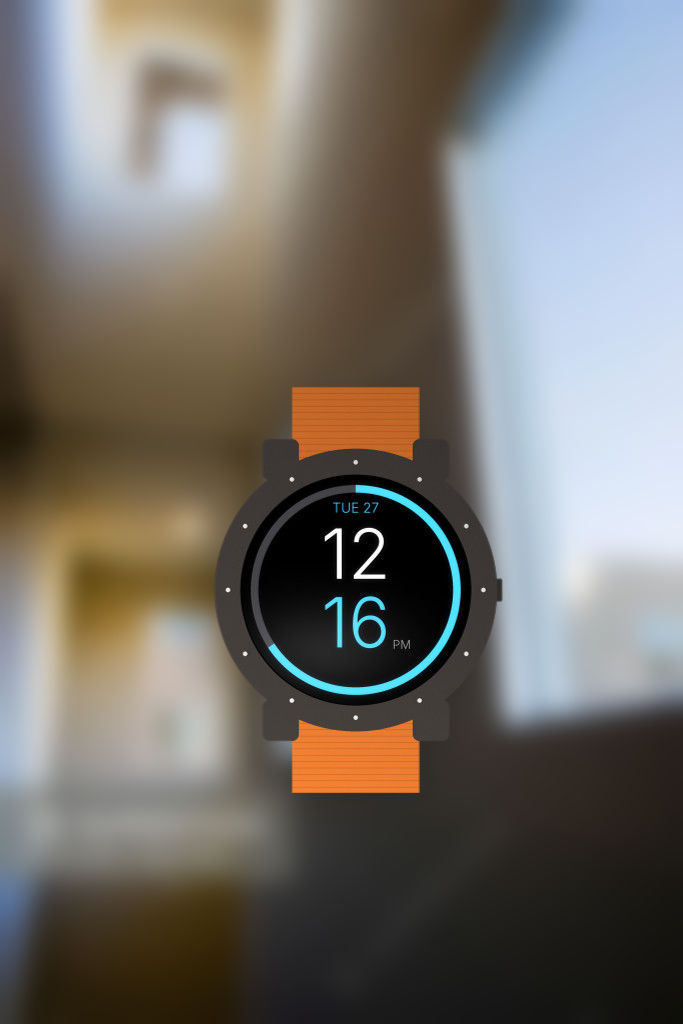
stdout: h=12 m=16
